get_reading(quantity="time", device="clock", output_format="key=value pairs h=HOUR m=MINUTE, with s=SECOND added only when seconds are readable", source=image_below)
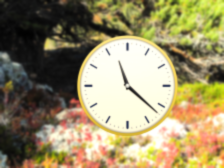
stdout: h=11 m=22
